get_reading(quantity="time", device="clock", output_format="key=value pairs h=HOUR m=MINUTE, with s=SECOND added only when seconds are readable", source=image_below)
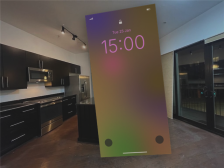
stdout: h=15 m=0
